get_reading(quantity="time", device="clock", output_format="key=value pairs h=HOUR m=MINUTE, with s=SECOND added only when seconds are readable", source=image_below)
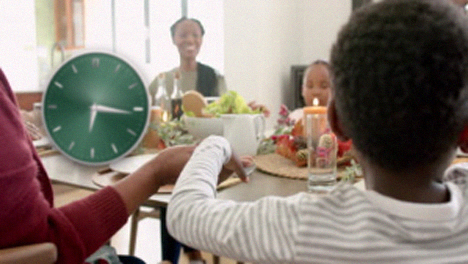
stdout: h=6 m=16
